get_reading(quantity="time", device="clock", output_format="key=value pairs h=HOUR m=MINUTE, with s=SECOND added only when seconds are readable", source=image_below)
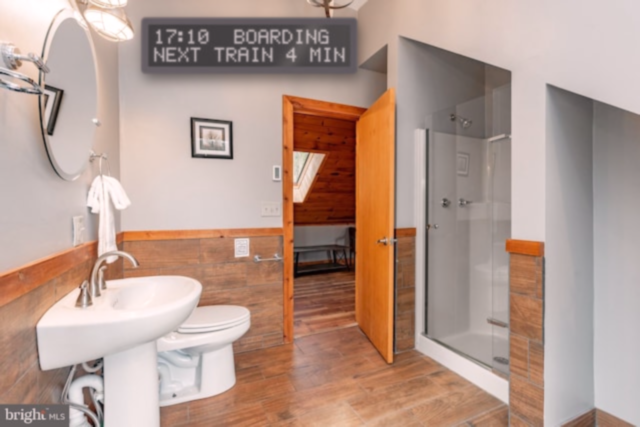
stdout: h=17 m=10
